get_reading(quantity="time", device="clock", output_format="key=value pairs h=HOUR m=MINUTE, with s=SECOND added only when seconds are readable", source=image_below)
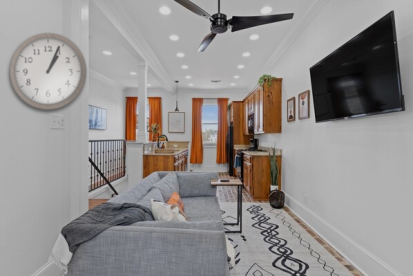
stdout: h=1 m=4
